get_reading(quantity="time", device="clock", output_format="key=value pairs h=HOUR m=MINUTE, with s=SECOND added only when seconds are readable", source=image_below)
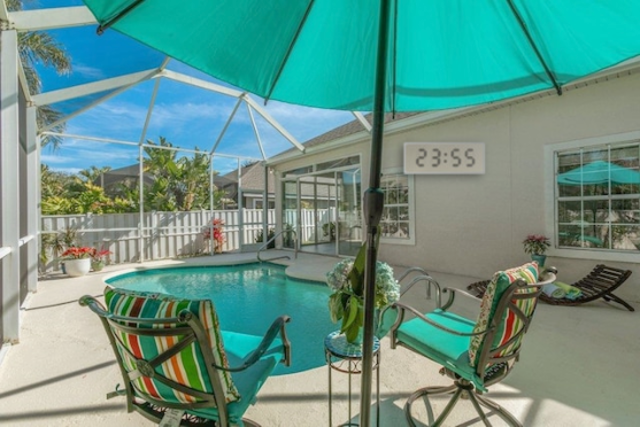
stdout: h=23 m=55
